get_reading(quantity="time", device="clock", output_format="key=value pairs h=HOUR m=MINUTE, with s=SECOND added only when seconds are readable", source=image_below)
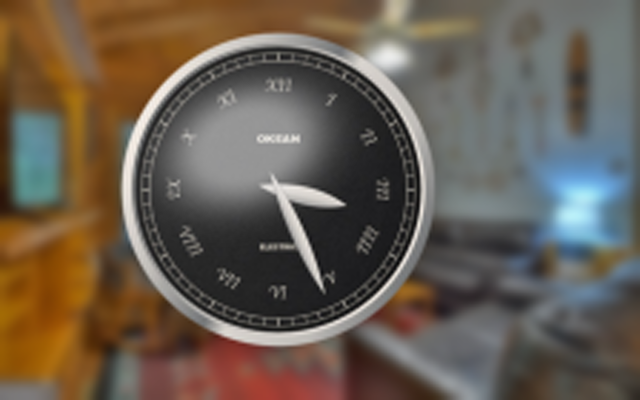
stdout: h=3 m=26
